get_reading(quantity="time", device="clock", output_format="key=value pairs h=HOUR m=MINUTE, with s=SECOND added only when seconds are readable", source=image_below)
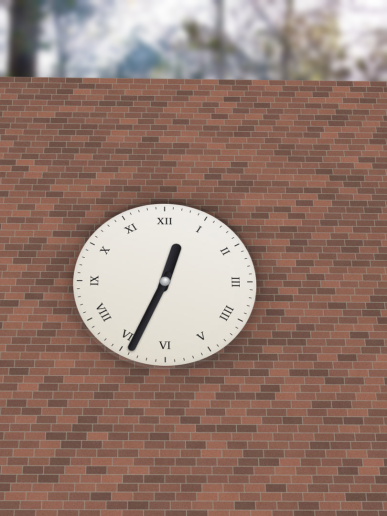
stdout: h=12 m=34
